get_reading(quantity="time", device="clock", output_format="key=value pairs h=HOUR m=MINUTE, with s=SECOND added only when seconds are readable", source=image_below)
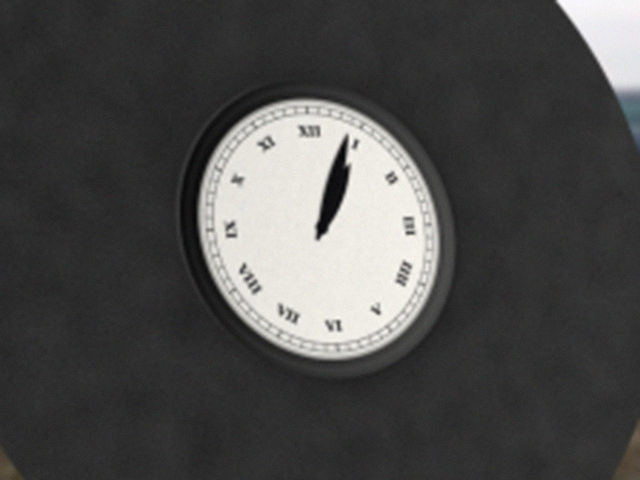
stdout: h=1 m=4
